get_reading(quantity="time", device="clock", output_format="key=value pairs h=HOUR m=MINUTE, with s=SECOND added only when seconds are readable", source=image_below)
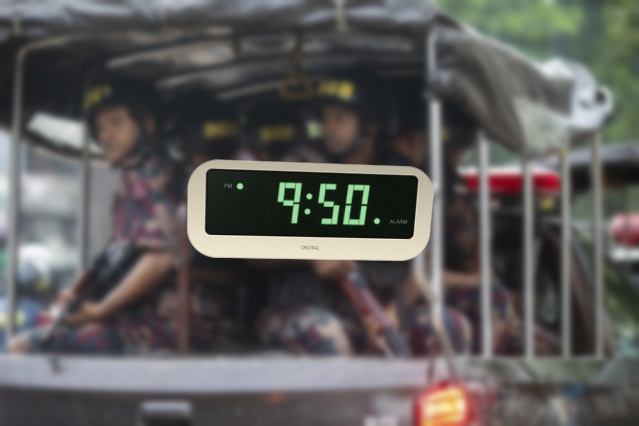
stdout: h=9 m=50
